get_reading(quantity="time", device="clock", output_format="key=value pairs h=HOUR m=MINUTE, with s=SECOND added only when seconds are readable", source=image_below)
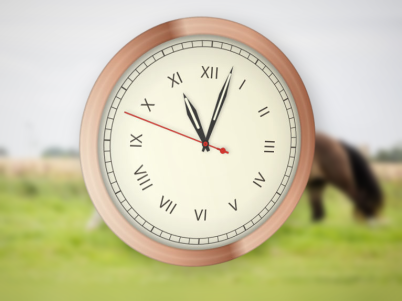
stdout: h=11 m=2 s=48
